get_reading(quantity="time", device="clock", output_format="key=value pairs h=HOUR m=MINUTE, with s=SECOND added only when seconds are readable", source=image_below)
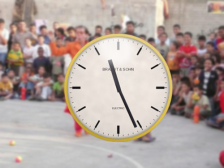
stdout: h=11 m=26
